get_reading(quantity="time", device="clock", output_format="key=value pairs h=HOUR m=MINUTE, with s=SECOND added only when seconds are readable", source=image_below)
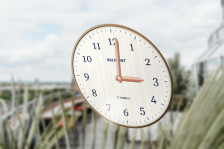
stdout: h=3 m=1
